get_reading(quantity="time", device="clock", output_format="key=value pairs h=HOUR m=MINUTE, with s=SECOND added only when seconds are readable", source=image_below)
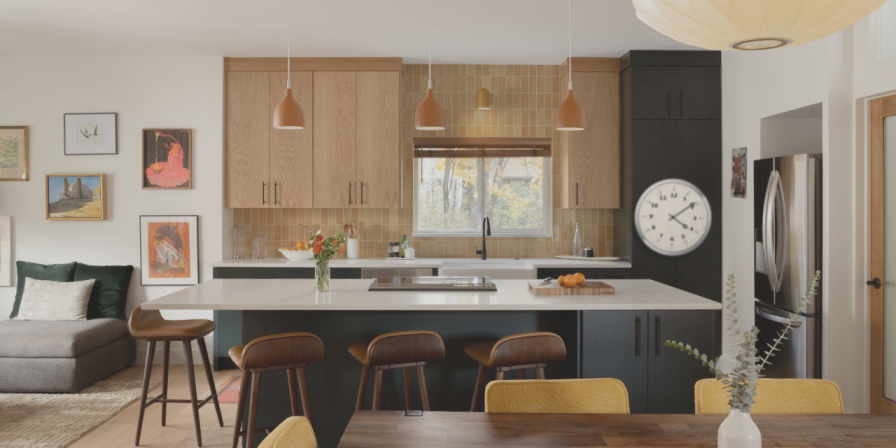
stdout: h=4 m=9
